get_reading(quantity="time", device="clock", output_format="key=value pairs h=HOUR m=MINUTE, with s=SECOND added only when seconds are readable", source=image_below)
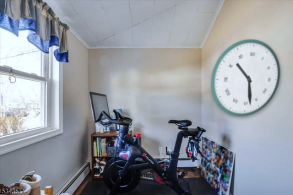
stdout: h=10 m=28
